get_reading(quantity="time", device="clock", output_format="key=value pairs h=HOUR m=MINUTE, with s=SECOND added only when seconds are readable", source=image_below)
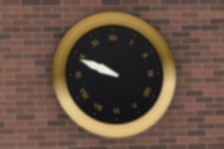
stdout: h=9 m=49
